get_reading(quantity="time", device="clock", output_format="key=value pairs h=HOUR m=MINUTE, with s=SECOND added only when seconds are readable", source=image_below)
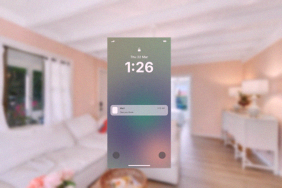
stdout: h=1 m=26
